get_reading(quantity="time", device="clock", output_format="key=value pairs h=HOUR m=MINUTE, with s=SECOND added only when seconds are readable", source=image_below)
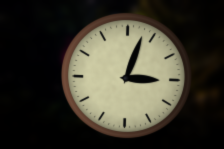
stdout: h=3 m=3
